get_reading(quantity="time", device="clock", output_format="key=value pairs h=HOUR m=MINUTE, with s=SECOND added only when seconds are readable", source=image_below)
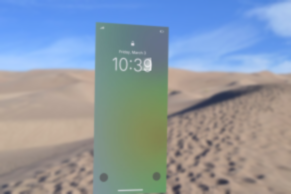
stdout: h=10 m=39
